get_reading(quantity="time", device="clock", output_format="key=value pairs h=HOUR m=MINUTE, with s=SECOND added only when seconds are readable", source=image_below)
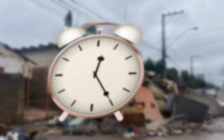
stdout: h=12 m=25
